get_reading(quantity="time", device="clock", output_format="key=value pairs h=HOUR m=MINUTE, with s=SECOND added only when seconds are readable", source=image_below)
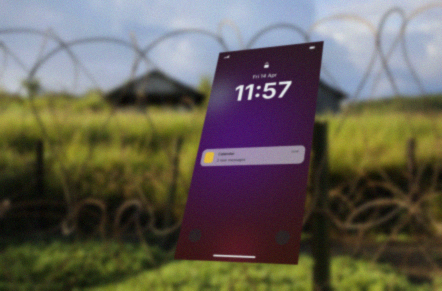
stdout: h=11 m=57
